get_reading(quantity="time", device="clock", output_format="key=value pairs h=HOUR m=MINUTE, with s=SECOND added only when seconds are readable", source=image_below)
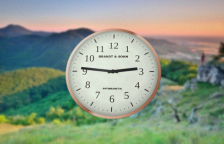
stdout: h=2 m=46
